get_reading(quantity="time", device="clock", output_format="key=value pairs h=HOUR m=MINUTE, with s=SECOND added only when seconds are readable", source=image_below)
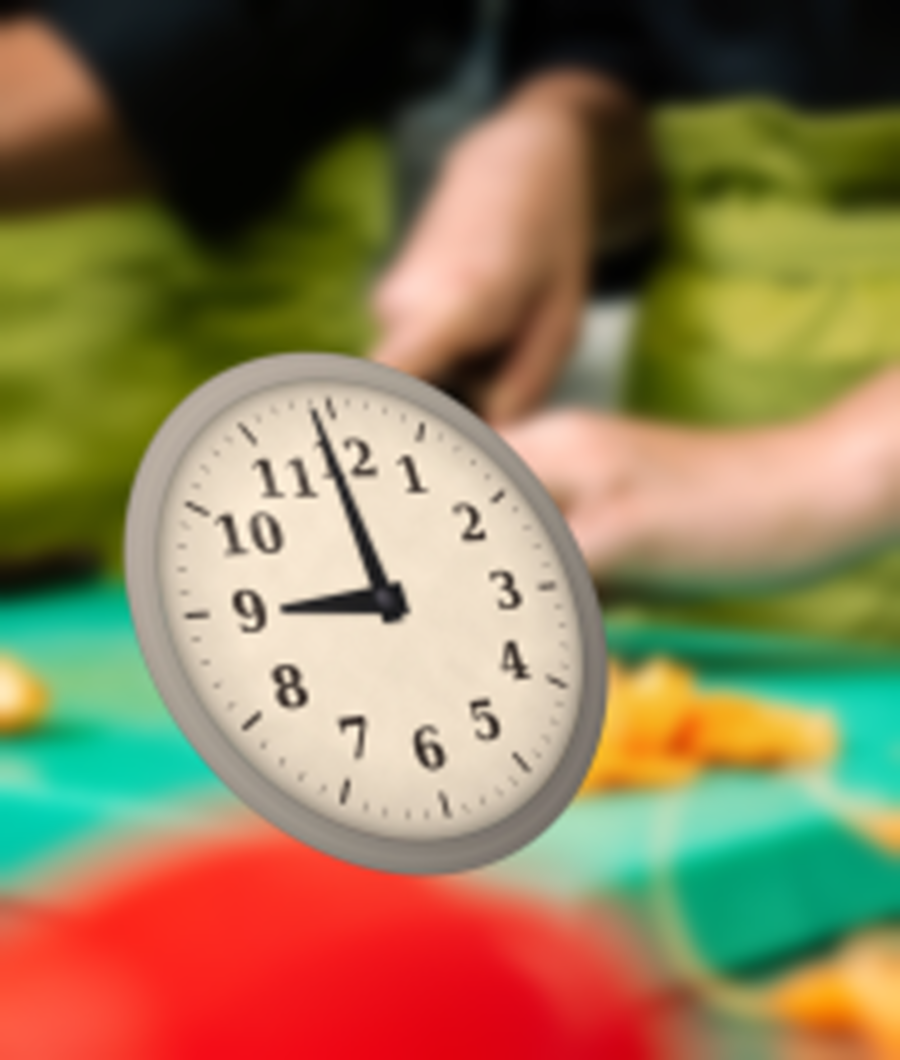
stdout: h=8 m=59
